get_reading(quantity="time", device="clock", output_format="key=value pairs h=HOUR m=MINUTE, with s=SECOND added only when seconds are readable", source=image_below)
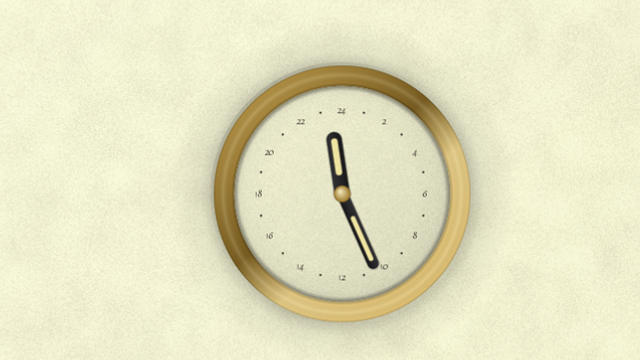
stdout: h=23 m=26
